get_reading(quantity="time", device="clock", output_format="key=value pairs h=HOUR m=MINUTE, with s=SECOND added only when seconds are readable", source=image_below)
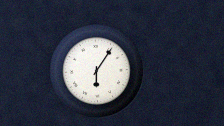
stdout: h=6 m=6
